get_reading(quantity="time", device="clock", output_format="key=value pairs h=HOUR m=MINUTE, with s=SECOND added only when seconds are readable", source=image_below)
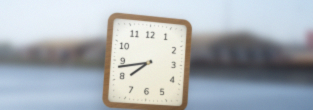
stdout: h=7 m=43
